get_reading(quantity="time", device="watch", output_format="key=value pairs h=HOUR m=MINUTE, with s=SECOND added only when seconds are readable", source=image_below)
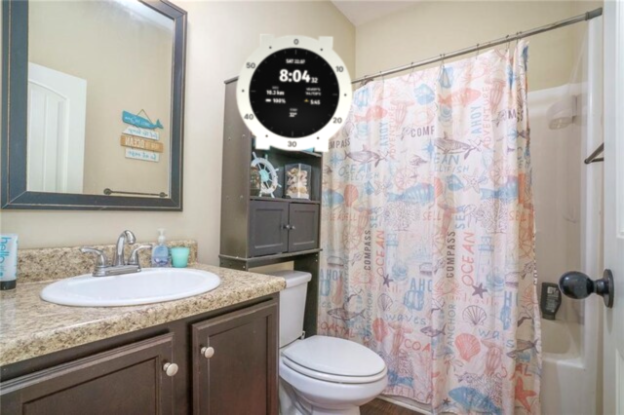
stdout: h=8 m=4
